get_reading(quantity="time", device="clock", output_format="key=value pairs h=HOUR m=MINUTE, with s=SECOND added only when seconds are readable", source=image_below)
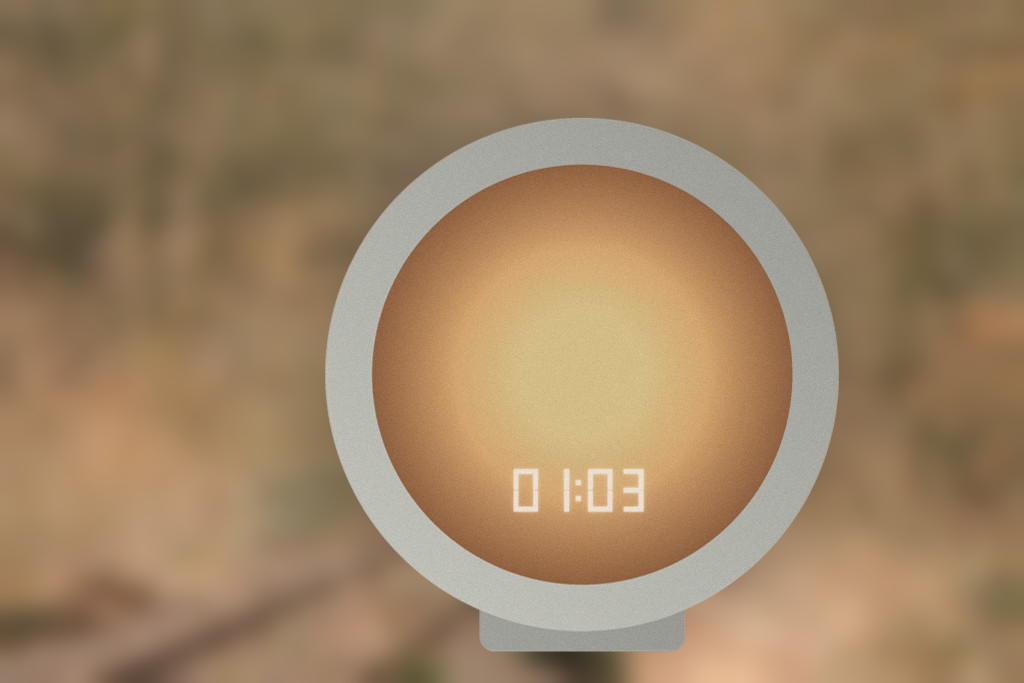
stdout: h=1 m=3
